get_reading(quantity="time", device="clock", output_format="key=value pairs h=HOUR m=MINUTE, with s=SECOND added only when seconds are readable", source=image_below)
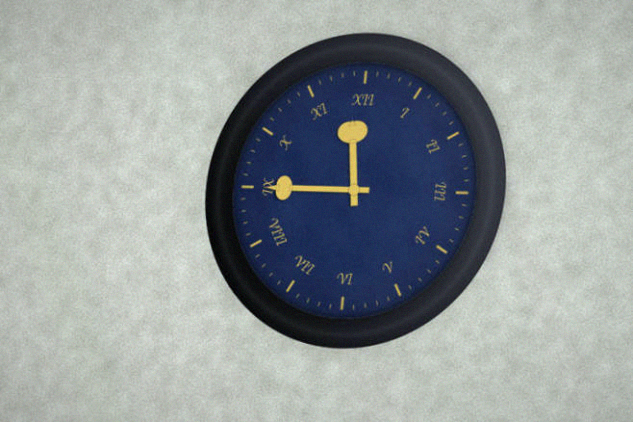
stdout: h=11 m=45
